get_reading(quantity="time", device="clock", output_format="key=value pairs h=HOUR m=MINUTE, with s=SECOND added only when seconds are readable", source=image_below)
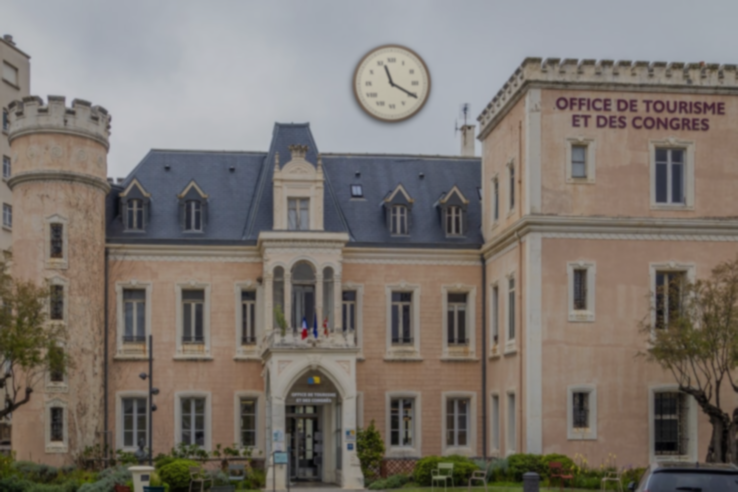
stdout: h=11 m=20
